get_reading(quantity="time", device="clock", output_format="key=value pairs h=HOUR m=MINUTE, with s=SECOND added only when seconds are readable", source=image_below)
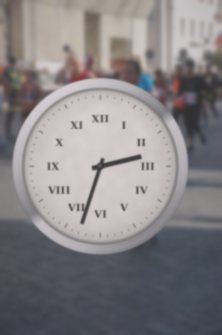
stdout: h=2 m=33
